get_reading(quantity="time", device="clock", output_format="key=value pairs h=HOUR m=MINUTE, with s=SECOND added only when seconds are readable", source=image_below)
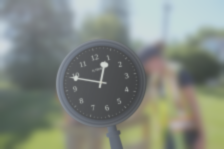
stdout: h=12 m=49
